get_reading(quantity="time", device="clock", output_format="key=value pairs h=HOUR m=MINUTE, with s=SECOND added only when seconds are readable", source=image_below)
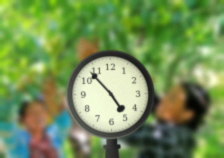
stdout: h=4 m=53
